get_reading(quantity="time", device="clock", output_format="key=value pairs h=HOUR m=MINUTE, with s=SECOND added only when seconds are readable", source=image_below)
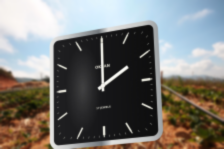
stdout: h=2 m=0
